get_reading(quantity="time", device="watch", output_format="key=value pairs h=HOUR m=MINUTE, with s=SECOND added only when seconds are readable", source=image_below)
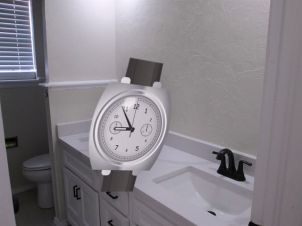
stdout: h=8 m=54
